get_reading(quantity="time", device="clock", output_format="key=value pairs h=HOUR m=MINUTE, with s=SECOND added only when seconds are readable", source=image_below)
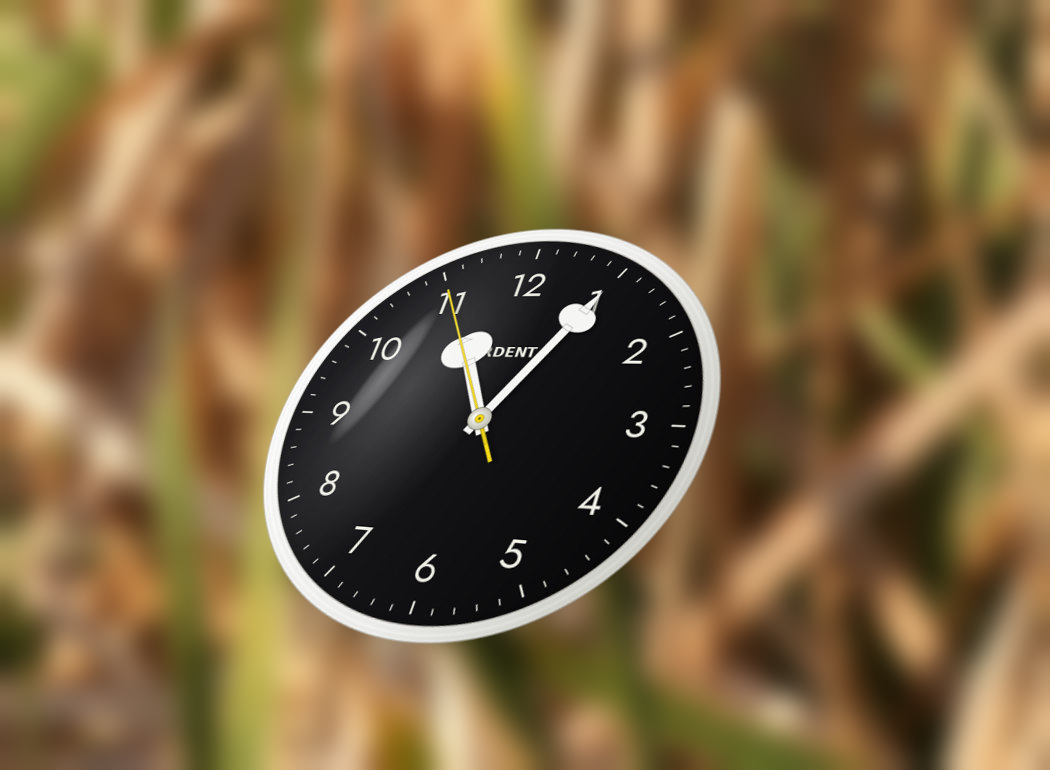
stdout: h=11 m=4 s=55
